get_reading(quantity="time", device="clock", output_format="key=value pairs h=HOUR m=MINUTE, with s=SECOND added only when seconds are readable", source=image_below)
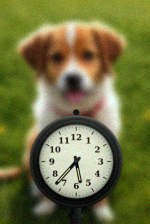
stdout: h=5 m=37
